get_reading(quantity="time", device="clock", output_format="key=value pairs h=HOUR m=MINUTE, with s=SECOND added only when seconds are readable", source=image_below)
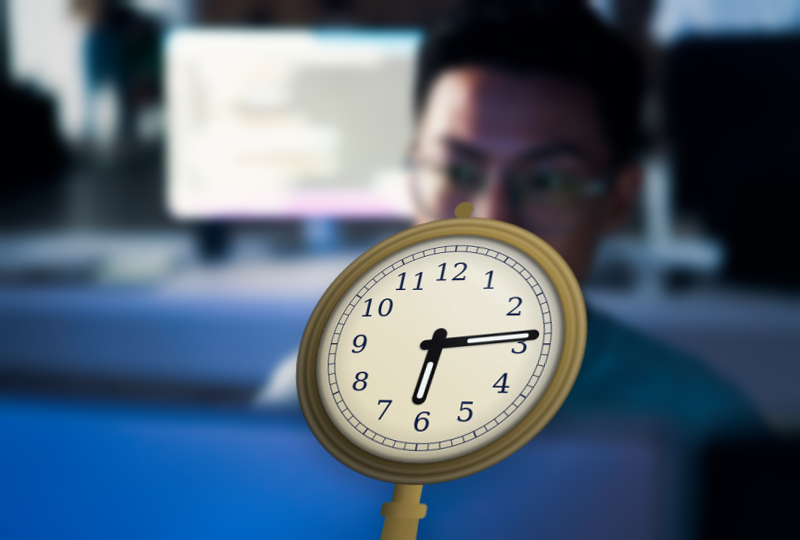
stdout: h=6 m=14
